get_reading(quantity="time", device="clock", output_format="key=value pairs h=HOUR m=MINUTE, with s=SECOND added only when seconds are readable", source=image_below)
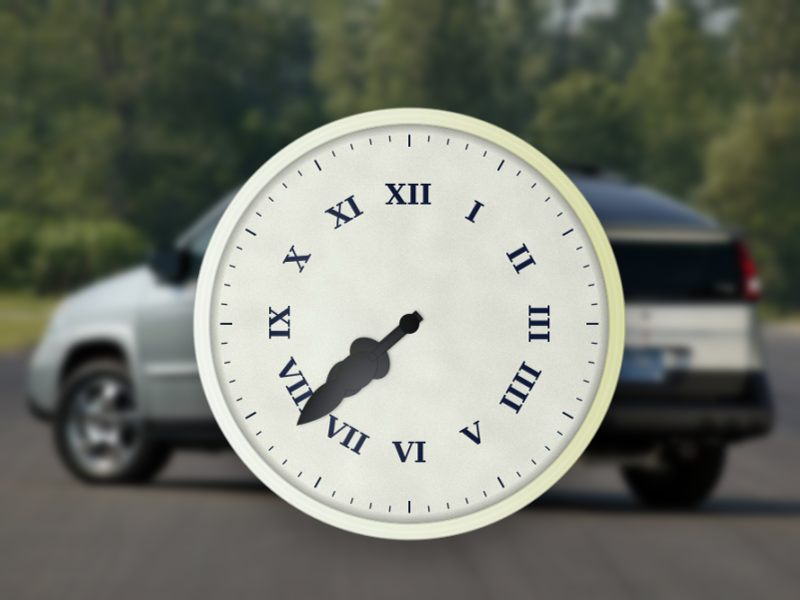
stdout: h=7 m=38
